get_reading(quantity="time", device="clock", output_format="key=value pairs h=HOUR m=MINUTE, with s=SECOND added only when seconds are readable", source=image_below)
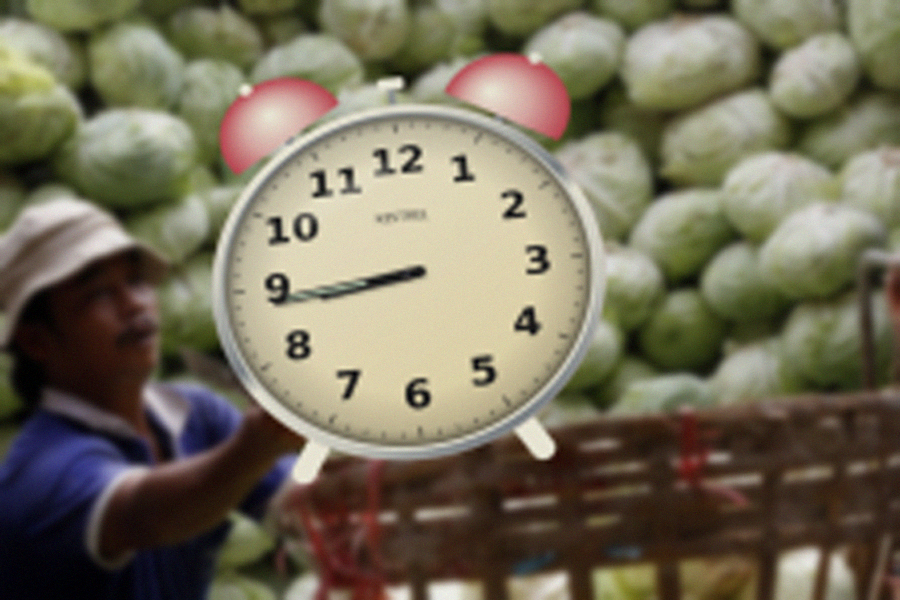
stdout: h=8 m=44
